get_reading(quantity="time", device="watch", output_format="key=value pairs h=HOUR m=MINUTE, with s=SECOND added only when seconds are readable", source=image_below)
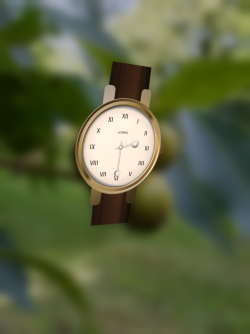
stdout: h=2 m=30
